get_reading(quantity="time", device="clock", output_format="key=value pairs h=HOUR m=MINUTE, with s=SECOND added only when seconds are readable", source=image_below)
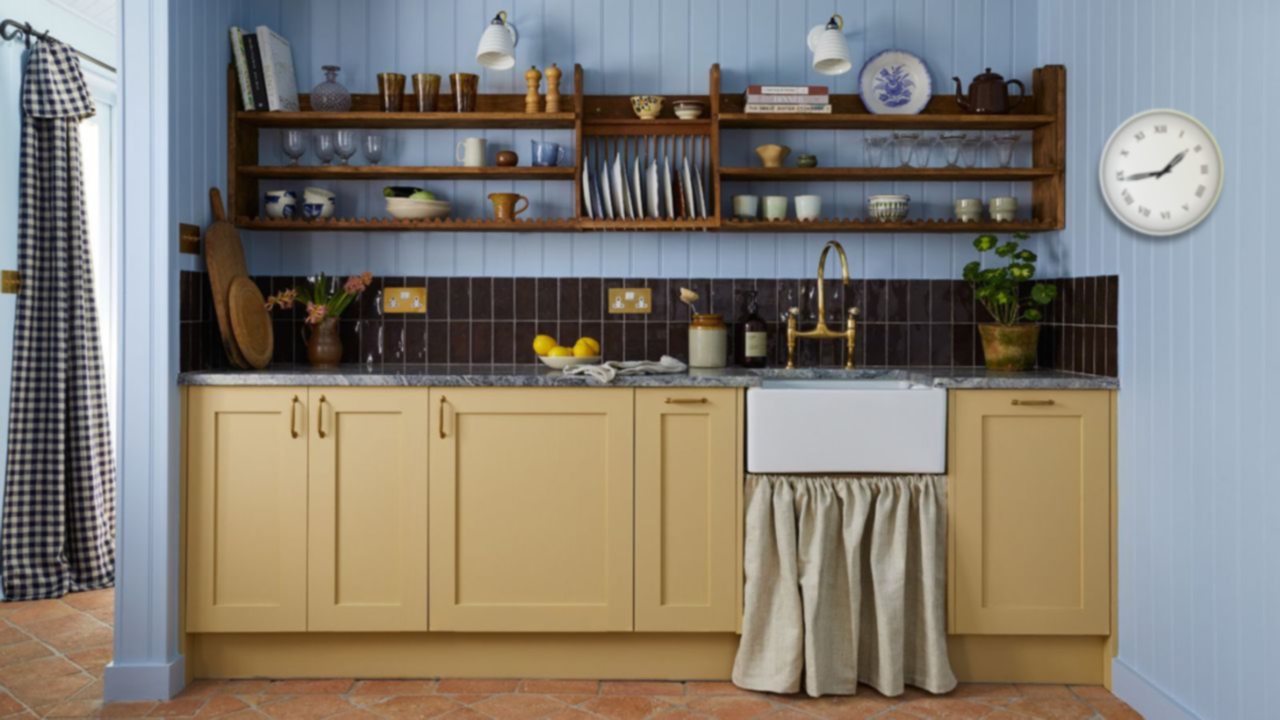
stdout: h=1 m=44
